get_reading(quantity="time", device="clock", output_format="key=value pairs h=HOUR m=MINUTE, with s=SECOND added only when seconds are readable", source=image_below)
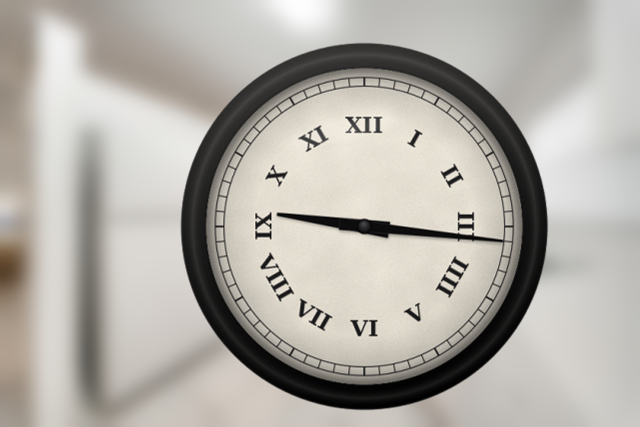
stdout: h=9 m=16
